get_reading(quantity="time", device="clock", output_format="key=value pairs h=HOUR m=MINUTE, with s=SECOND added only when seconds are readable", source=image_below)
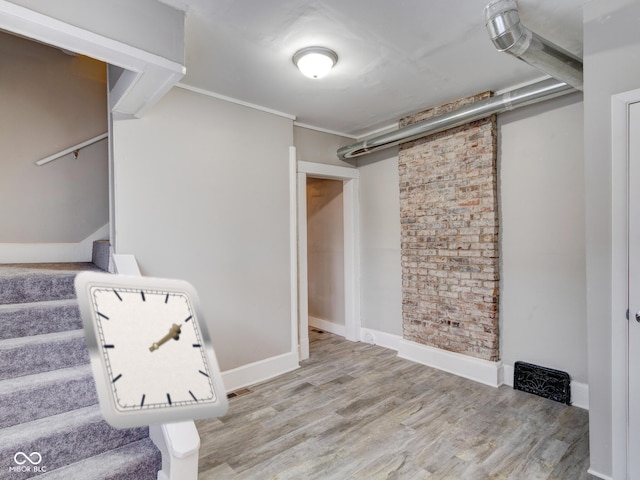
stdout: h=2 m=10
